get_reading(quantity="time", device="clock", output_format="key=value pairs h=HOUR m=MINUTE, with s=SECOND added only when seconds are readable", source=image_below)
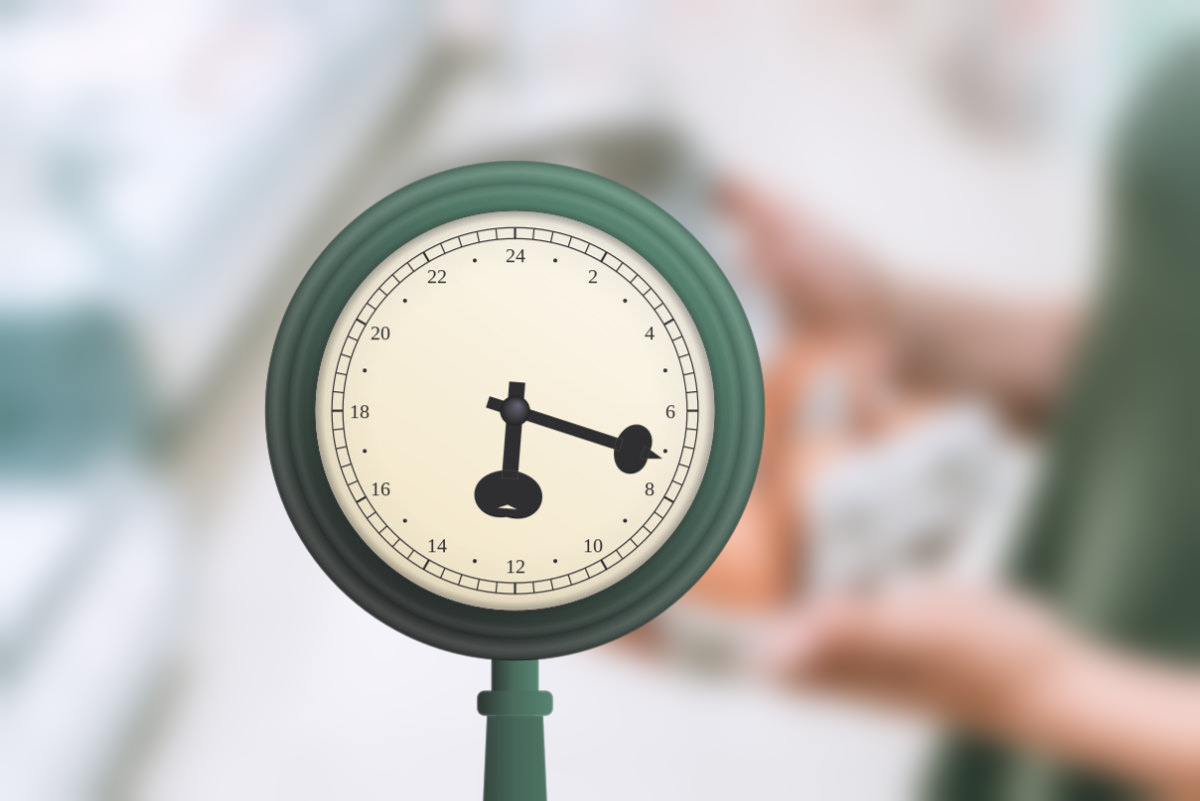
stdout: h=12 m=18
